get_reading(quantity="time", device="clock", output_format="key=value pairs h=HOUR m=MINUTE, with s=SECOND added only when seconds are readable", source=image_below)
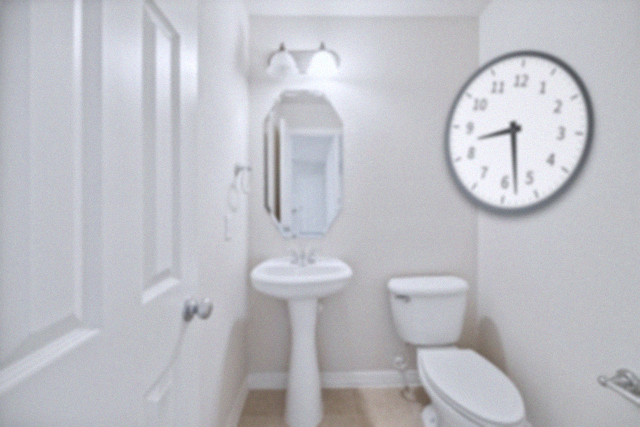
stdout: h=8 m=28
